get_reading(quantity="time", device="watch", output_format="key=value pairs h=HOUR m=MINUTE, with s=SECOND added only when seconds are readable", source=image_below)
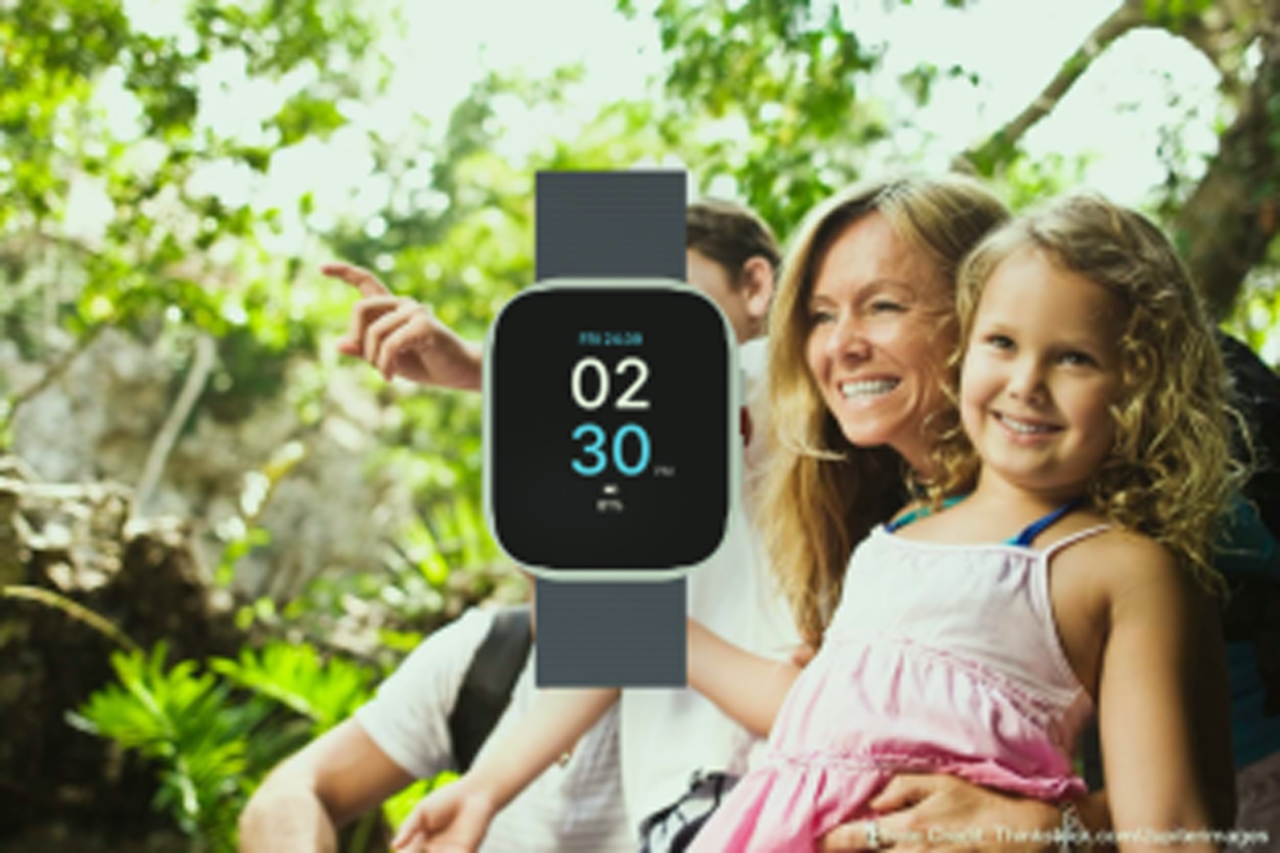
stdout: h=2 m=30
